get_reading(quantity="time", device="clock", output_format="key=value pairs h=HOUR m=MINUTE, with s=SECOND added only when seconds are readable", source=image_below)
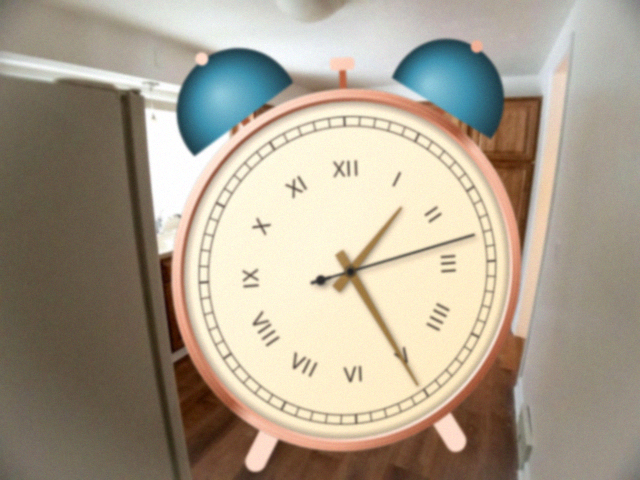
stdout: h=1 m=25 s=13
